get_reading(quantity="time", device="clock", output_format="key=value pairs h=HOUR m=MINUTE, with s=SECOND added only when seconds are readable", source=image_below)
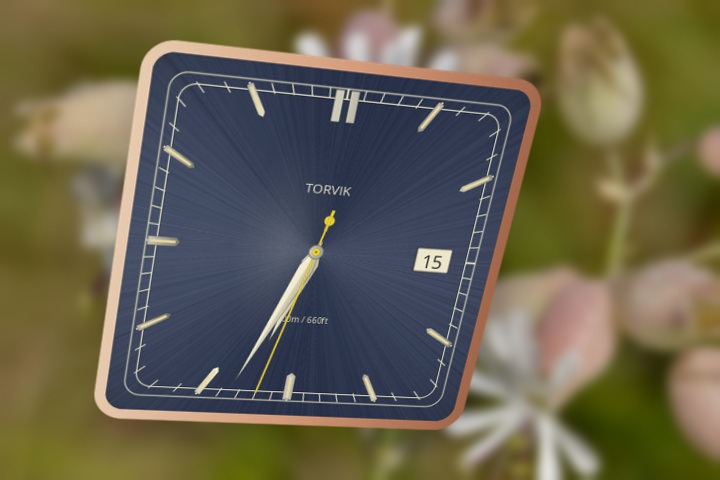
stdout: h=6 m=33 s=32
